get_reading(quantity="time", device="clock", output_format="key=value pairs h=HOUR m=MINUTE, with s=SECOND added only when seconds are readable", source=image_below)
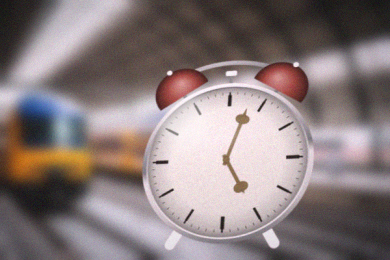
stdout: h=5 m=3
